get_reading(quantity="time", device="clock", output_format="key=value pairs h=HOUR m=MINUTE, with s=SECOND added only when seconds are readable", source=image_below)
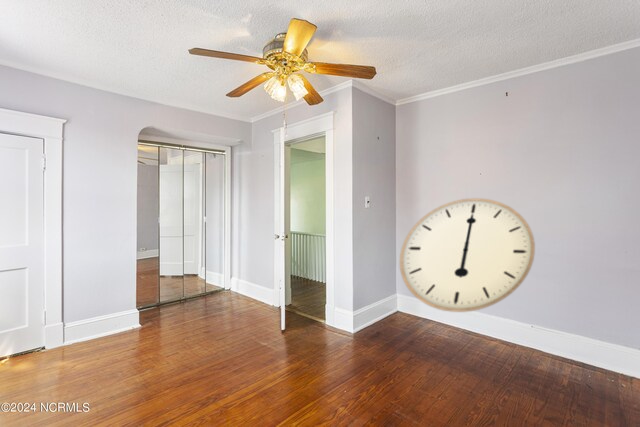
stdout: h=6 m=0
